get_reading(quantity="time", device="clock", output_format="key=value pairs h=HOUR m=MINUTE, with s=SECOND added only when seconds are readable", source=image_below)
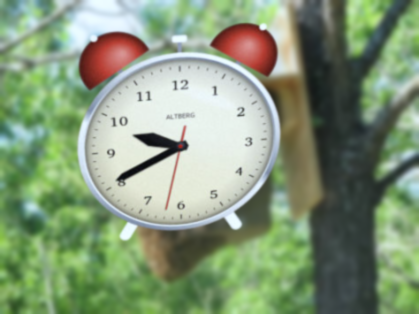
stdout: h=9 m=40 s=32
